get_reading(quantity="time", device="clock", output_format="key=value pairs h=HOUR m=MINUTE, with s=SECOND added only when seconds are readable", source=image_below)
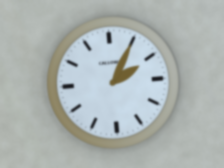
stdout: h=2 m=5
